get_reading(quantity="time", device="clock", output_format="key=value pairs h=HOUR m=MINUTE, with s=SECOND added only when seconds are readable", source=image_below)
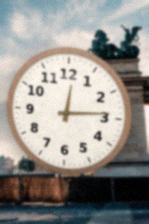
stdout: h=12 m=14
